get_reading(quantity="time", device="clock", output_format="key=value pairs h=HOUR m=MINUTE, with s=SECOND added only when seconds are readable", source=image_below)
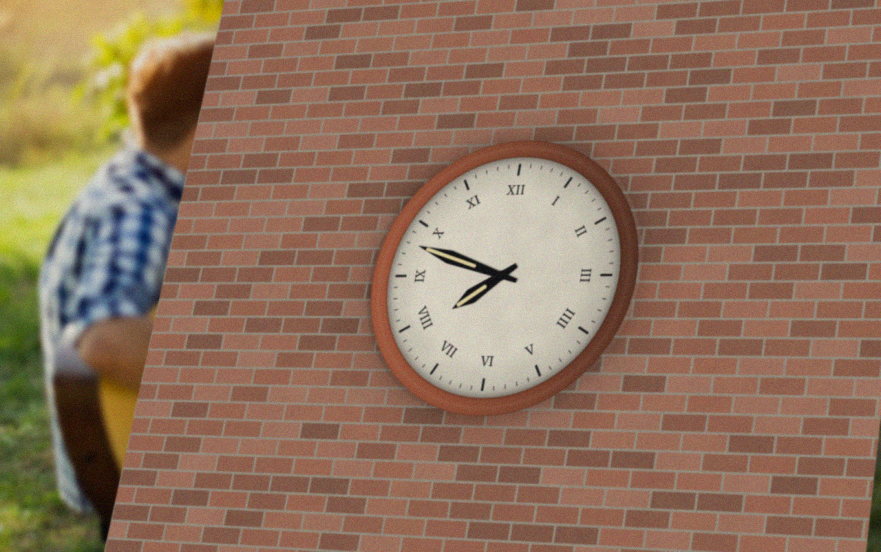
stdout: h=7 m=48
